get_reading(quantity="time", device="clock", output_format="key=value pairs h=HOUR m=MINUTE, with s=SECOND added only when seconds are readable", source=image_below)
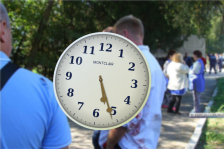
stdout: h=5 m=26
